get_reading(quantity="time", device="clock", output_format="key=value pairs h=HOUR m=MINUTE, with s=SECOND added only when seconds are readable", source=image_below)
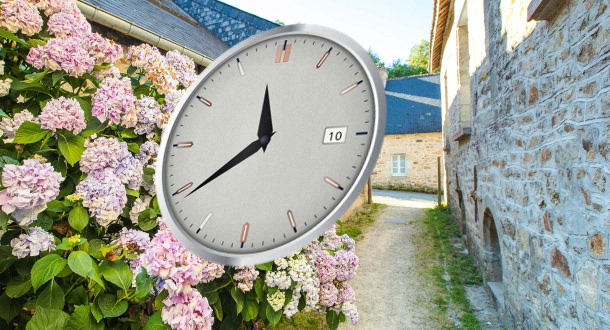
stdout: h=11 m=39
